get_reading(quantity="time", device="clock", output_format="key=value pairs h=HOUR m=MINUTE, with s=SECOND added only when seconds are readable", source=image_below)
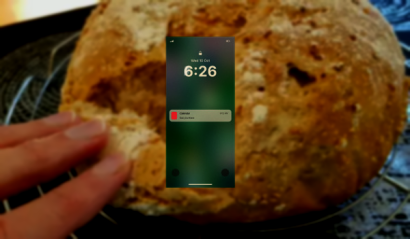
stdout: h=6 m=26
